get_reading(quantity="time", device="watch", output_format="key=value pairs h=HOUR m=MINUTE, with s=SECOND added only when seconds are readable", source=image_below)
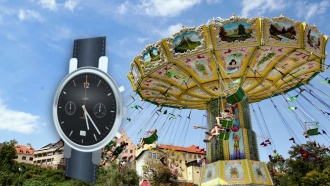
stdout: h=5 m=23
